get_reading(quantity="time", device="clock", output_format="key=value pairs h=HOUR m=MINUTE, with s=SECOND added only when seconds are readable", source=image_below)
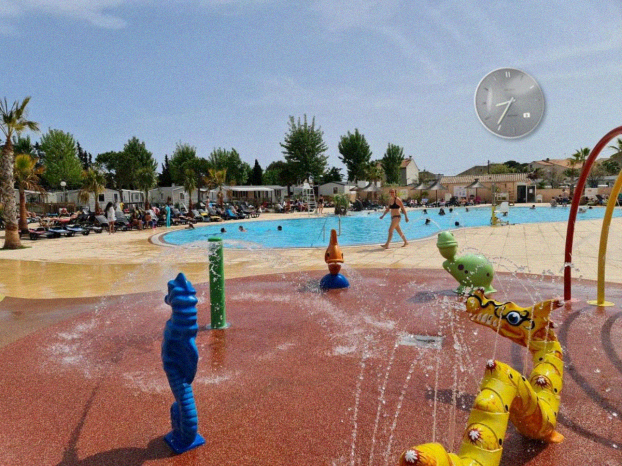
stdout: h=8 m=36
